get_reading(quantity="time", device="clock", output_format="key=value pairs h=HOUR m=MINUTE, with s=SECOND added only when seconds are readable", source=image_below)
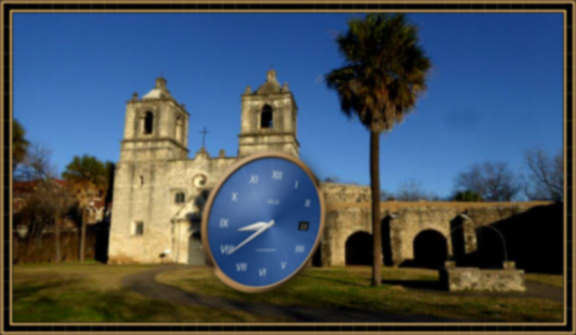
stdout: h=8 m=39
